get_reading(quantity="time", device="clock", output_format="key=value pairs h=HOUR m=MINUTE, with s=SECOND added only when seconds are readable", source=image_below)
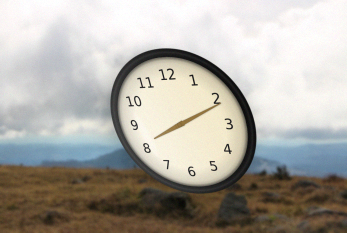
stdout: h=8 m=11
